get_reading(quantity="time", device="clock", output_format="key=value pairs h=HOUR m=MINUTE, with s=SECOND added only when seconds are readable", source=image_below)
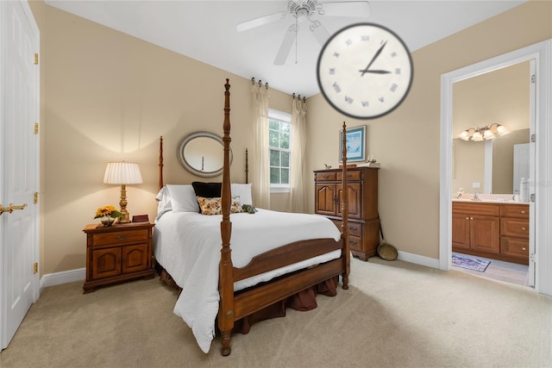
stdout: h=3 m=6
